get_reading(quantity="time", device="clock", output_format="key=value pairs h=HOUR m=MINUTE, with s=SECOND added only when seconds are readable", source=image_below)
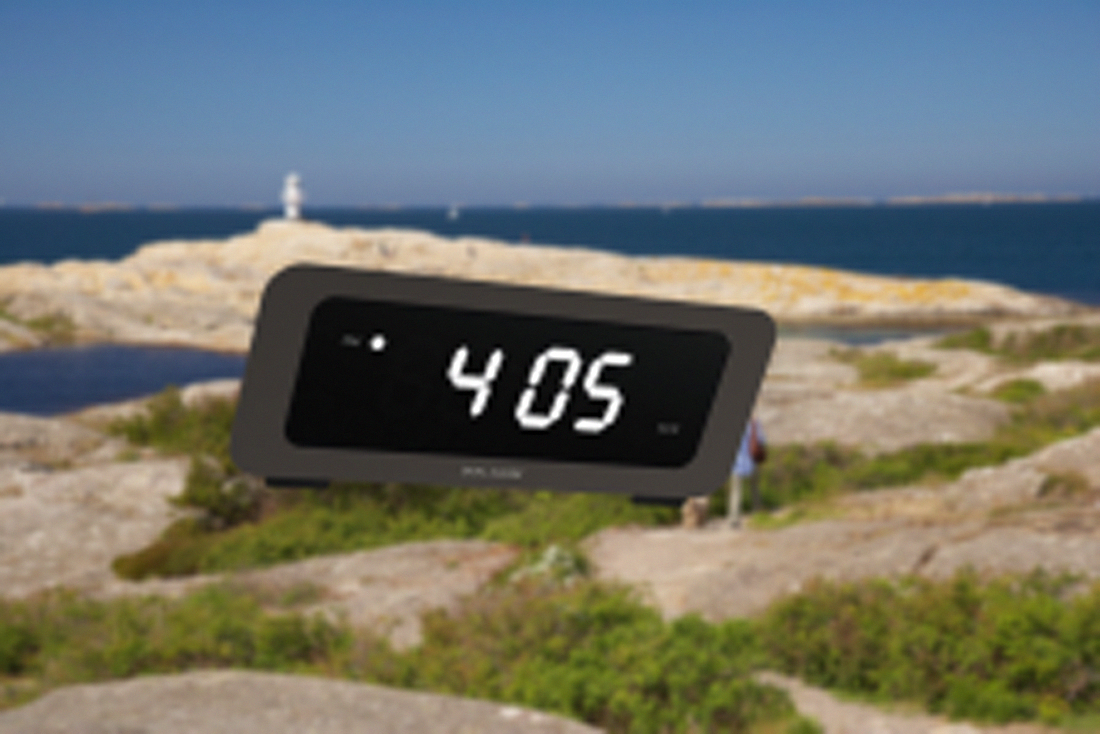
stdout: h=4 m=5
